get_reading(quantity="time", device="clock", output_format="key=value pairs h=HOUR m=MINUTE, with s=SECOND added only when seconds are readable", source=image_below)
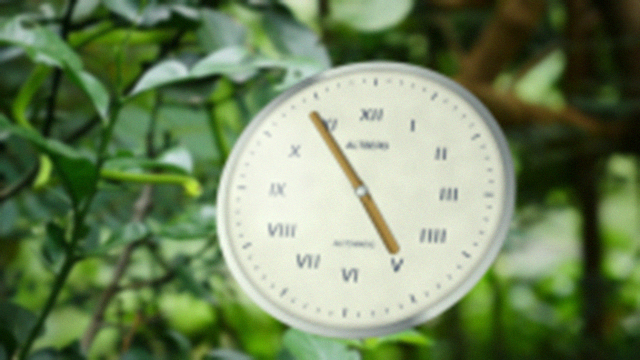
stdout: h=4 m=54
